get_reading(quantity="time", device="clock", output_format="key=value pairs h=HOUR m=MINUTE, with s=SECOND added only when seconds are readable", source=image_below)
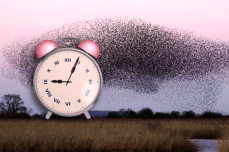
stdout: h=9 m=4
